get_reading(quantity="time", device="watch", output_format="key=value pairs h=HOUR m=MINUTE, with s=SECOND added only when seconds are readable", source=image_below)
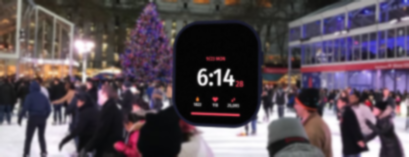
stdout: h=6 m=14
